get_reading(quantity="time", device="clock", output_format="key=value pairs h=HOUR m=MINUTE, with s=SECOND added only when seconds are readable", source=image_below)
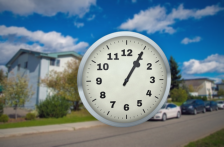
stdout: h=1 m=5
